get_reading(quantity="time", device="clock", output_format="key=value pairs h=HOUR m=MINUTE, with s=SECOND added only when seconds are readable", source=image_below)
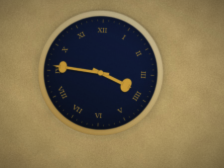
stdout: h=3 m=46
